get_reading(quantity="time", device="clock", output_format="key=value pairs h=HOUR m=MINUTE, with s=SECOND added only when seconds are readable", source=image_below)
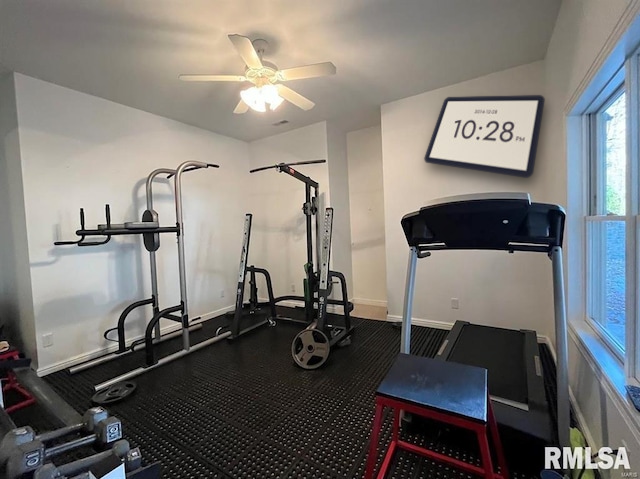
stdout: h=10 m=28
